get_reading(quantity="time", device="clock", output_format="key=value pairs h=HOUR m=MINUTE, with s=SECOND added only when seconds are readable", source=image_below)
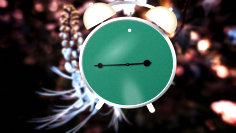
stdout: h=2 m=44
